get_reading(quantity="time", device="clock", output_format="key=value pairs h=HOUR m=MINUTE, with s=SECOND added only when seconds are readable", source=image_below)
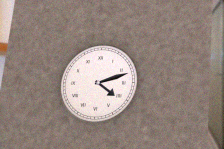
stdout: h=4 m=12
